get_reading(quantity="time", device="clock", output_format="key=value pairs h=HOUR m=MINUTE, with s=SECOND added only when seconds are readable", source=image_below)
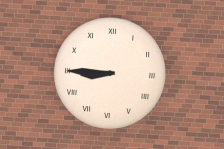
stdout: h=8 m=45
